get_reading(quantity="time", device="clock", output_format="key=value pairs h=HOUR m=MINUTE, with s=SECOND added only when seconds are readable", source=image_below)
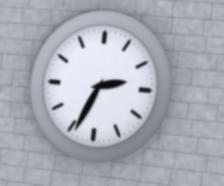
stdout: h=2 m=34
